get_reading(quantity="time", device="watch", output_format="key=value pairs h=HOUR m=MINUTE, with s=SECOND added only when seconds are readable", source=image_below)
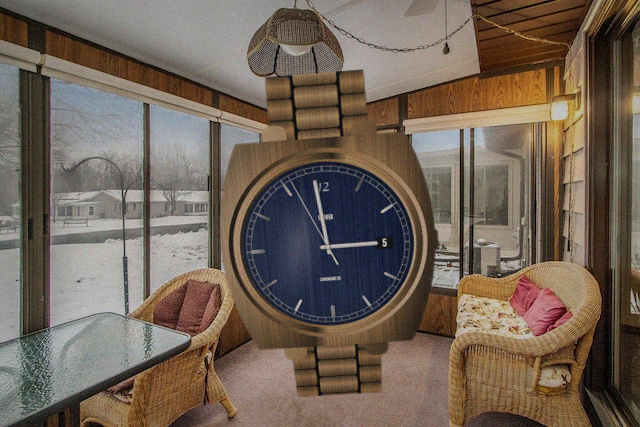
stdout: h=2 m=58 s=56
